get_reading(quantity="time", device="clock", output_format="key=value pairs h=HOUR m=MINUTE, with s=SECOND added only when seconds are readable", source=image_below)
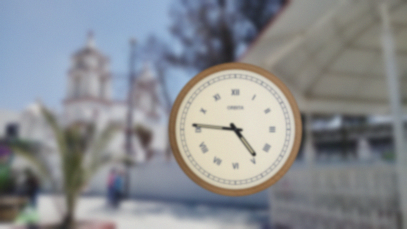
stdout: h=4 m=46
